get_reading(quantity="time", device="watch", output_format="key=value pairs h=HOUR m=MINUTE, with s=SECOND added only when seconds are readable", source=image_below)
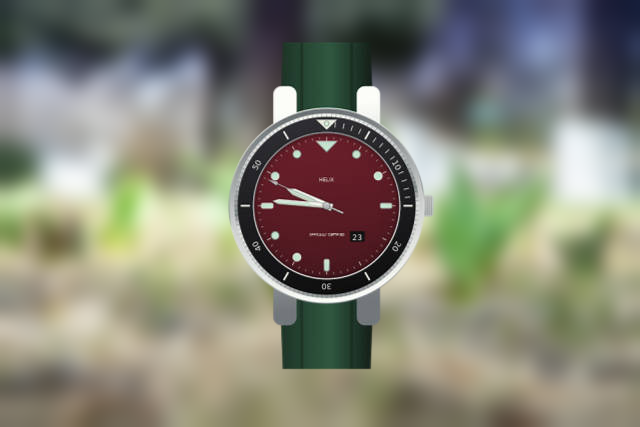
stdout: h=9 m=45 s=49
